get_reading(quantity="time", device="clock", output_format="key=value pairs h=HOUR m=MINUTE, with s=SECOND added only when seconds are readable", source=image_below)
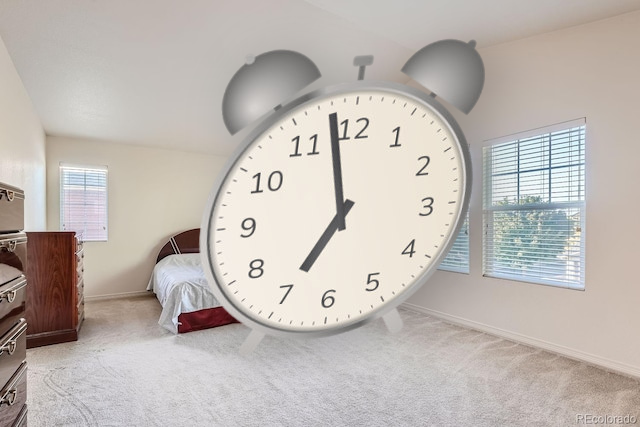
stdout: h=6 m=58
